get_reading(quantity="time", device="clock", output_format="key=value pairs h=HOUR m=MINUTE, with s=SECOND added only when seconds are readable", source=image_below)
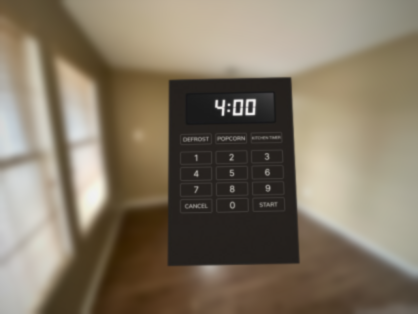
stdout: h=4 m=0
